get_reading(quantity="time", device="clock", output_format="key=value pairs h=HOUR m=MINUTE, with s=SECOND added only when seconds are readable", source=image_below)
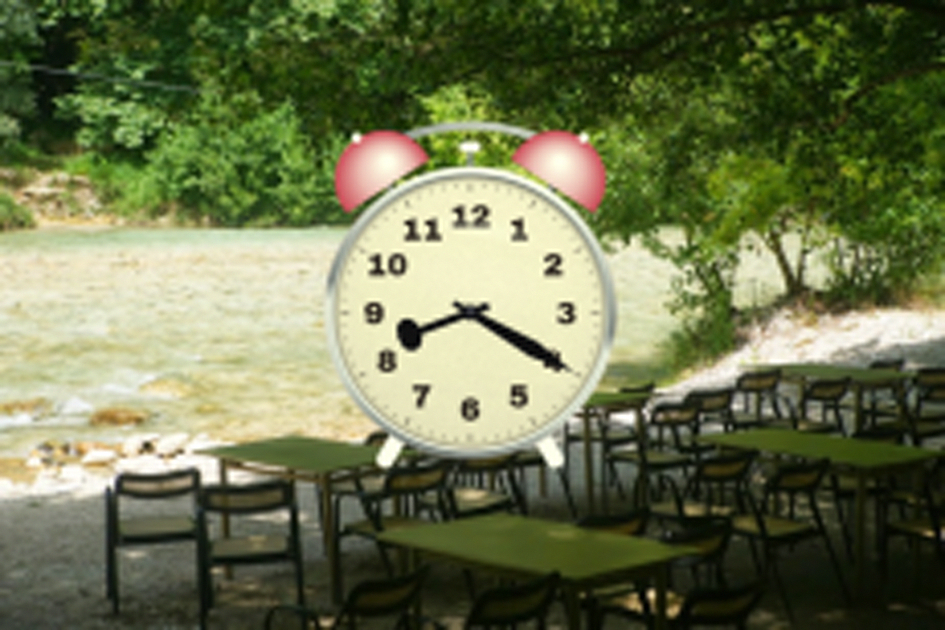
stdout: h=8 m=20
